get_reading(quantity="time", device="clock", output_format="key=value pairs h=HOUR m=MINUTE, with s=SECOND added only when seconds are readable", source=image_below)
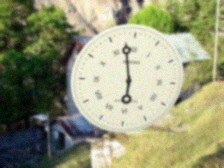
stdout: h=5 m=58
